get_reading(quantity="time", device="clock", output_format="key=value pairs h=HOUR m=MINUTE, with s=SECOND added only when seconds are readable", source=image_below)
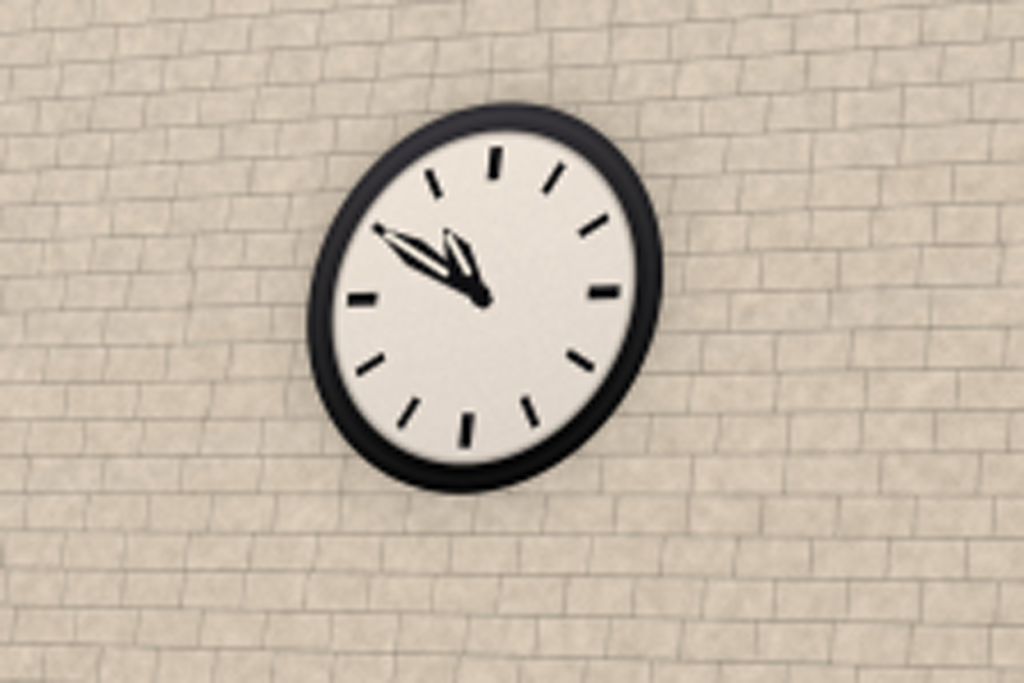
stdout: h=10 m=50
